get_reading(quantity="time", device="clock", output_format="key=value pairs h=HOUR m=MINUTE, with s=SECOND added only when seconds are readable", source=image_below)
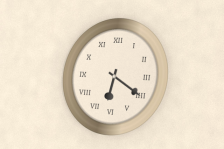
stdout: h=6 m=20
